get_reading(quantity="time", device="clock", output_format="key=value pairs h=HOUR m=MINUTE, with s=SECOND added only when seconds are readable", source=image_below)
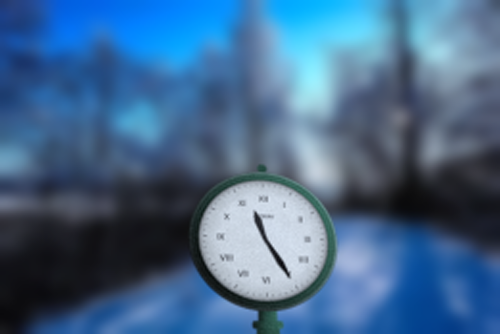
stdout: h=11 m=25
